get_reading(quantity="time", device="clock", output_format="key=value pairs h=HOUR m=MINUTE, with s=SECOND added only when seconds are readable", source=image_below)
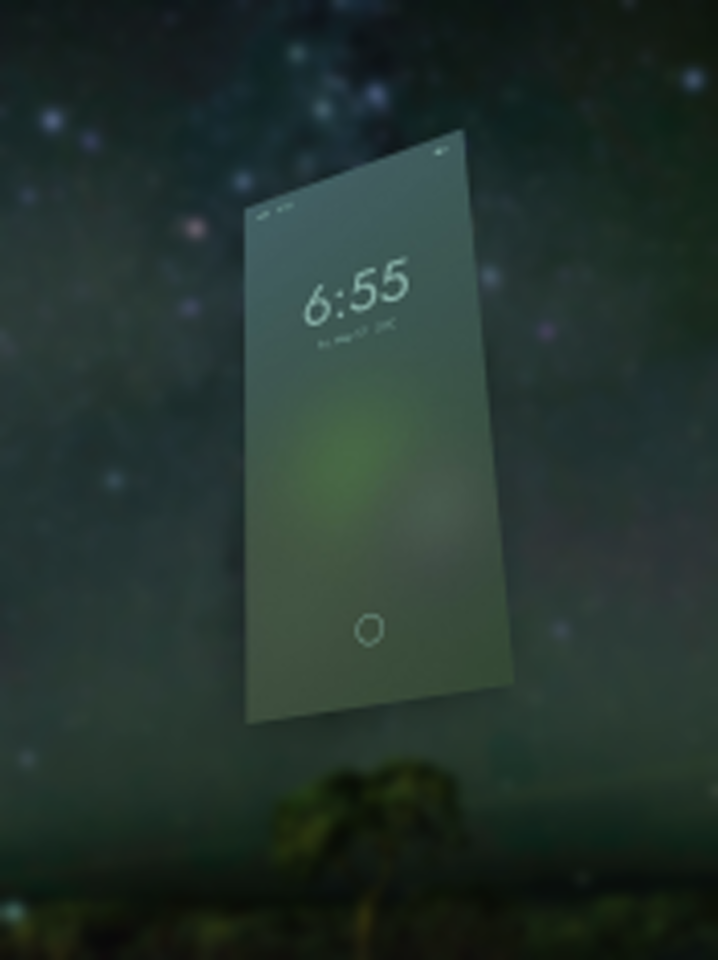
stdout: h=6 m=55
